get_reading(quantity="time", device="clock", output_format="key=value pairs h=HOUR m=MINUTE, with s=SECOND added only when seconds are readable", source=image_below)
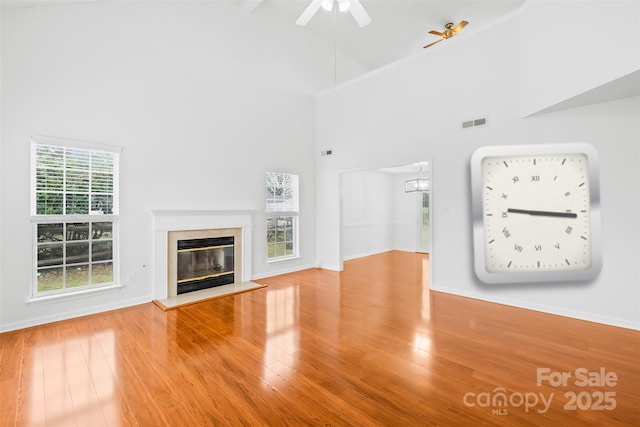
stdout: h=9 m=16
